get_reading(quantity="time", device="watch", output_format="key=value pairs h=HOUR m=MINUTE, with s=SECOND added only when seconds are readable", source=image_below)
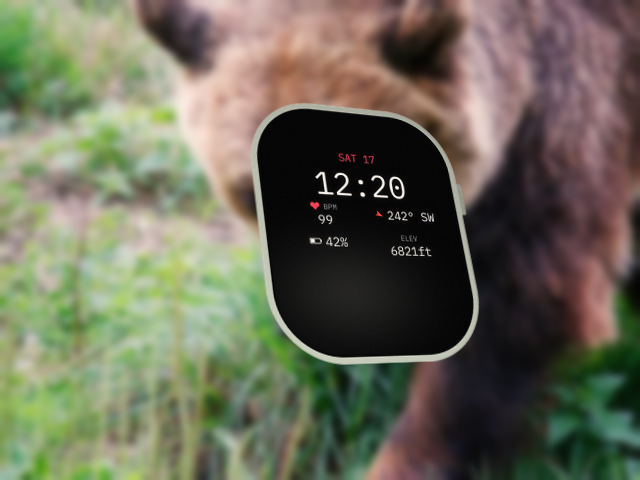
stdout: h=12 m=20
